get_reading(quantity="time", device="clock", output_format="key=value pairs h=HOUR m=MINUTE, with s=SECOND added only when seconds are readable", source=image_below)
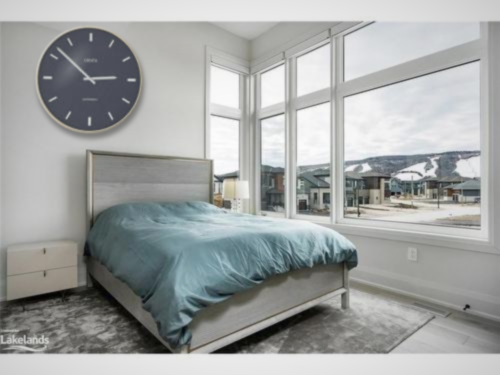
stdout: h=2 m=52
